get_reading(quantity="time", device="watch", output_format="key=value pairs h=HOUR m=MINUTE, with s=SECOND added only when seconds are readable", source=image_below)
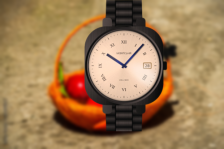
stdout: h=10 m=7
